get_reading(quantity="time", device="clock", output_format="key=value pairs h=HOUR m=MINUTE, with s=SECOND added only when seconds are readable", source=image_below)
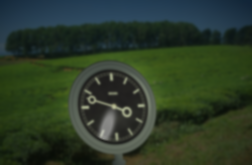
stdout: h=3 m=48
